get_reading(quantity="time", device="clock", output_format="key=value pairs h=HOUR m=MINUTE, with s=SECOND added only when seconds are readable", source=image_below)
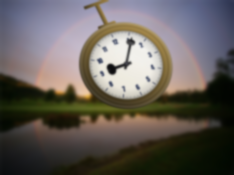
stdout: h=9 m=6
